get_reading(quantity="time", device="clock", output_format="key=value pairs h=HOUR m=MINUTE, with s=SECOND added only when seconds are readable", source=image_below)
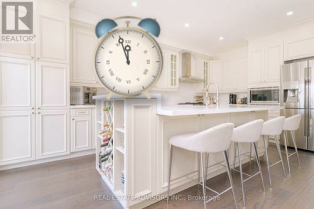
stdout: h=11 m=57
